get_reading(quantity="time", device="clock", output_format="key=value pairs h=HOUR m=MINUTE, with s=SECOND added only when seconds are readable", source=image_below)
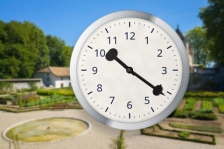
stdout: h=10 m=21
